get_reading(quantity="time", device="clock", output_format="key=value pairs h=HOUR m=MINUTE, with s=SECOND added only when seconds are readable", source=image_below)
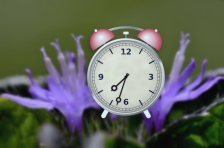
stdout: h=7 m=33
